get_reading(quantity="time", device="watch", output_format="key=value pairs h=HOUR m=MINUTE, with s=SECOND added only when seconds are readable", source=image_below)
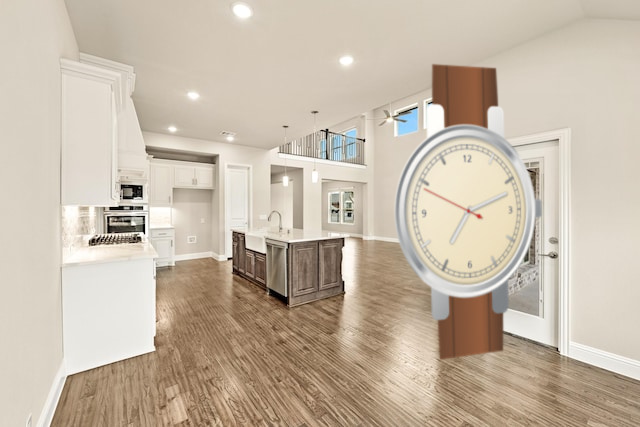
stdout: h=7 m=11 s=49
